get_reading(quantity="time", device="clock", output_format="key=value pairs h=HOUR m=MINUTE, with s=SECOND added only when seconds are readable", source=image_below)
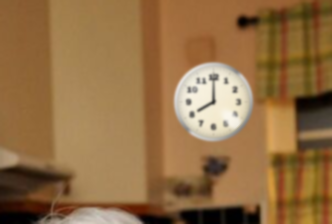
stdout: h=8 m=0
